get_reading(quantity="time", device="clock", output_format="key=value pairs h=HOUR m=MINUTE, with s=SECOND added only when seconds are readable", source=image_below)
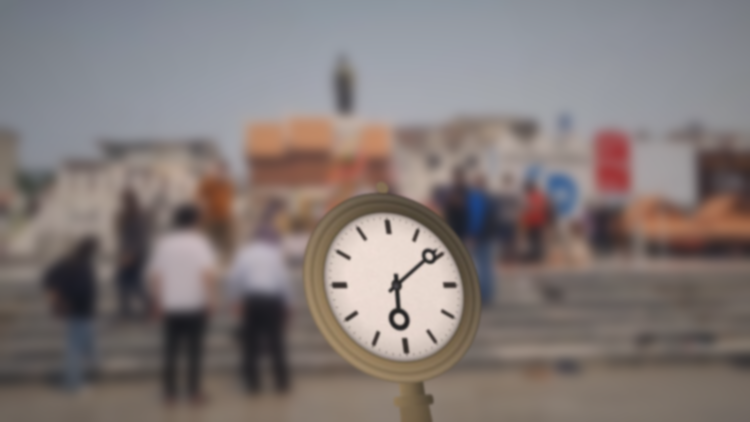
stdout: h=6 m=9
